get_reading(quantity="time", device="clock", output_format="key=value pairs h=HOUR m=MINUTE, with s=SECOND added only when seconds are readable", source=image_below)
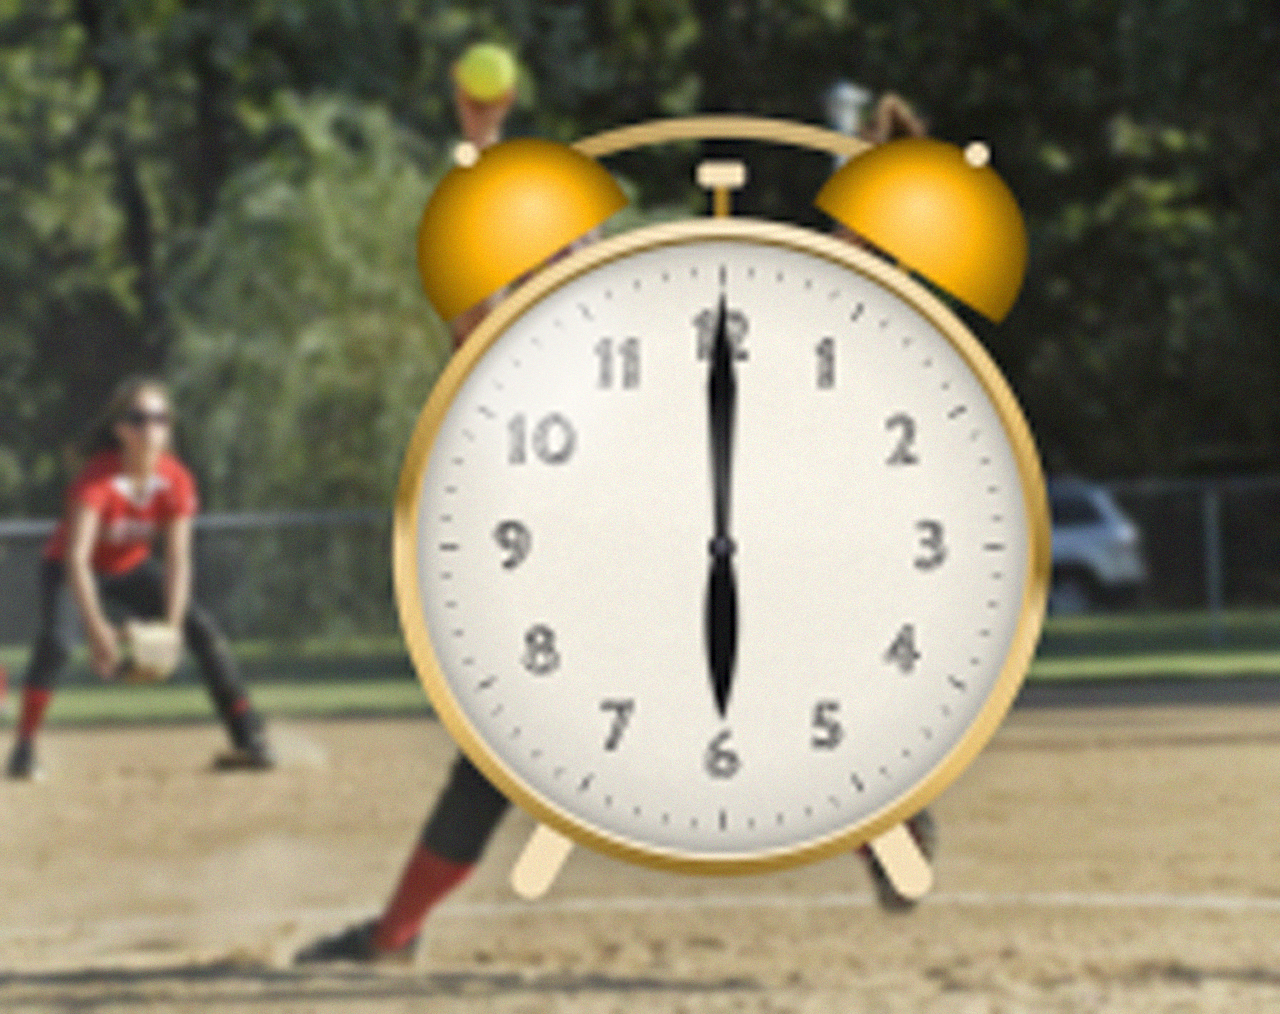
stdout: h=6 m=0
